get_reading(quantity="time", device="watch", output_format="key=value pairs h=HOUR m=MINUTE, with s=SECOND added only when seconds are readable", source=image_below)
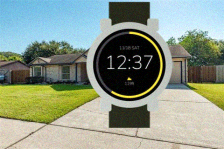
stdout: h=12 m=37
